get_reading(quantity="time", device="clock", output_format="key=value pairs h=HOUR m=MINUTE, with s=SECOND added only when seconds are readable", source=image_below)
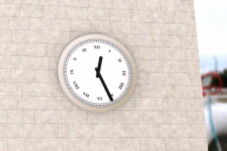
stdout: h=12 m=26
